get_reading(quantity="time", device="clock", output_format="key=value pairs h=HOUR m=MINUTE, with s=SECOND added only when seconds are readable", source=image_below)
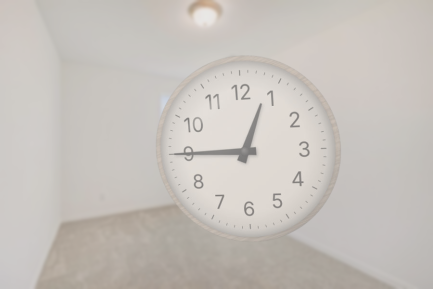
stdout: h=12 m=45
